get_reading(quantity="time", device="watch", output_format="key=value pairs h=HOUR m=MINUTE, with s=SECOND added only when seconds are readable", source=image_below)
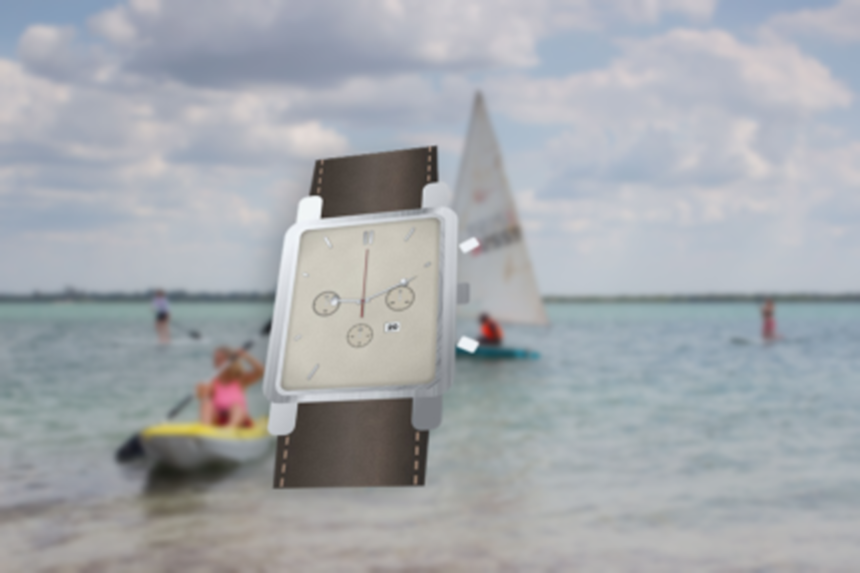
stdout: h=9 m=11
